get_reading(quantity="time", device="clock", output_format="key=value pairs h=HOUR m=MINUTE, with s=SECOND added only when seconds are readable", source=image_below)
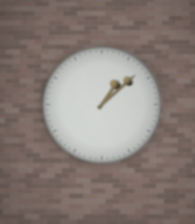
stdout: h=1 m=8
